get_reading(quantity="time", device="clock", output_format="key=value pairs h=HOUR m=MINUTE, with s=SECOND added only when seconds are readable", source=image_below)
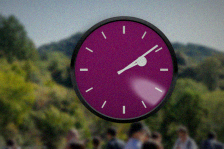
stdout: h=2 m=9
